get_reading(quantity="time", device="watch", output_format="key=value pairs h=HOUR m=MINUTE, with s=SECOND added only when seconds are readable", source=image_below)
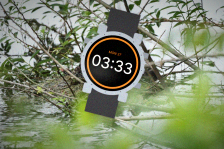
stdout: h=3 m=33
